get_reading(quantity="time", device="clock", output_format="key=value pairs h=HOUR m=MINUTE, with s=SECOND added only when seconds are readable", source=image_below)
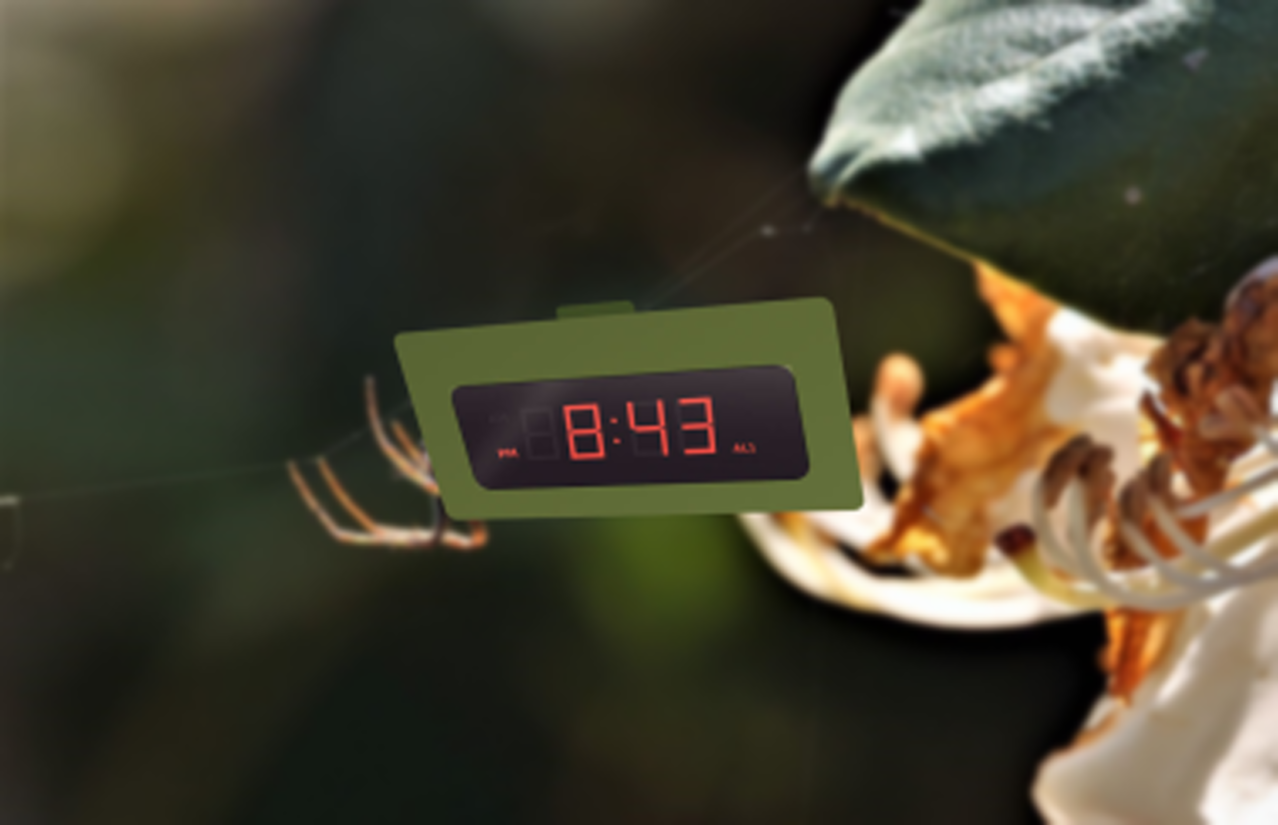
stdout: h=8 m=43
